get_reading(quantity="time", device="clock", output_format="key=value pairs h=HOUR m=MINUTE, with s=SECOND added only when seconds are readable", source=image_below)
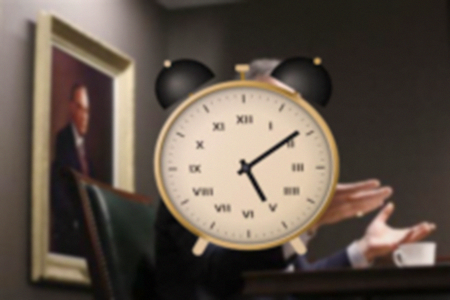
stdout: h=5 m=9
